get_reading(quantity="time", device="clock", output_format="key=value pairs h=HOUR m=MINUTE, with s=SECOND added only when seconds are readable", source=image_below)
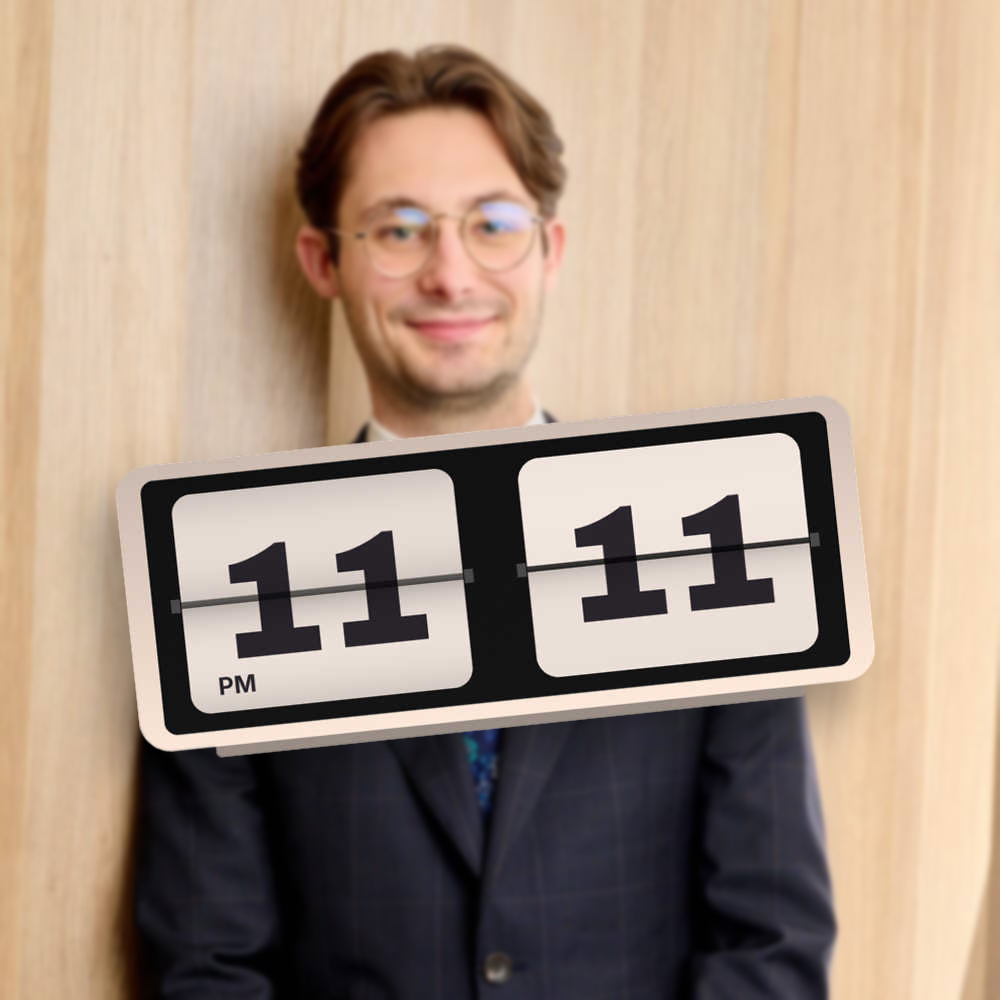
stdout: h=11 m=11
